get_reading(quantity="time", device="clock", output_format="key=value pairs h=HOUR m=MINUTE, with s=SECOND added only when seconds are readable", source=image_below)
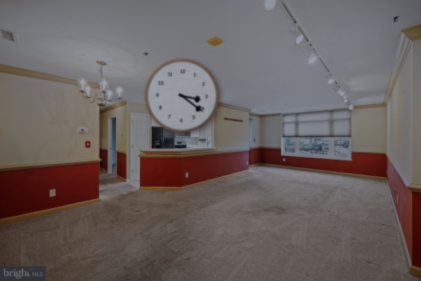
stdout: h=3 m=21
